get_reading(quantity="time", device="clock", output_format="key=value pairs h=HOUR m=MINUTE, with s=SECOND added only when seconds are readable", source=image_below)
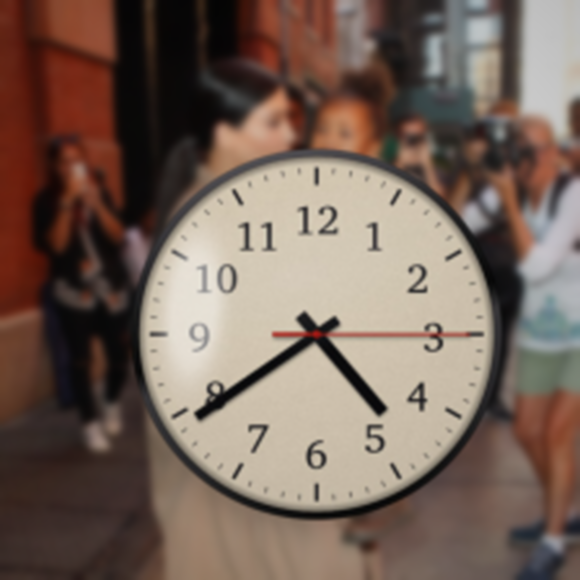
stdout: h=4 m=39 s=15
